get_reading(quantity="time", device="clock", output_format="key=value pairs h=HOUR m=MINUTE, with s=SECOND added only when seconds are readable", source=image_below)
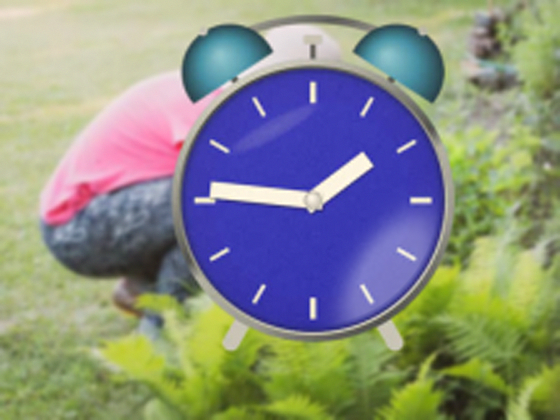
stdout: h=1 m=46
